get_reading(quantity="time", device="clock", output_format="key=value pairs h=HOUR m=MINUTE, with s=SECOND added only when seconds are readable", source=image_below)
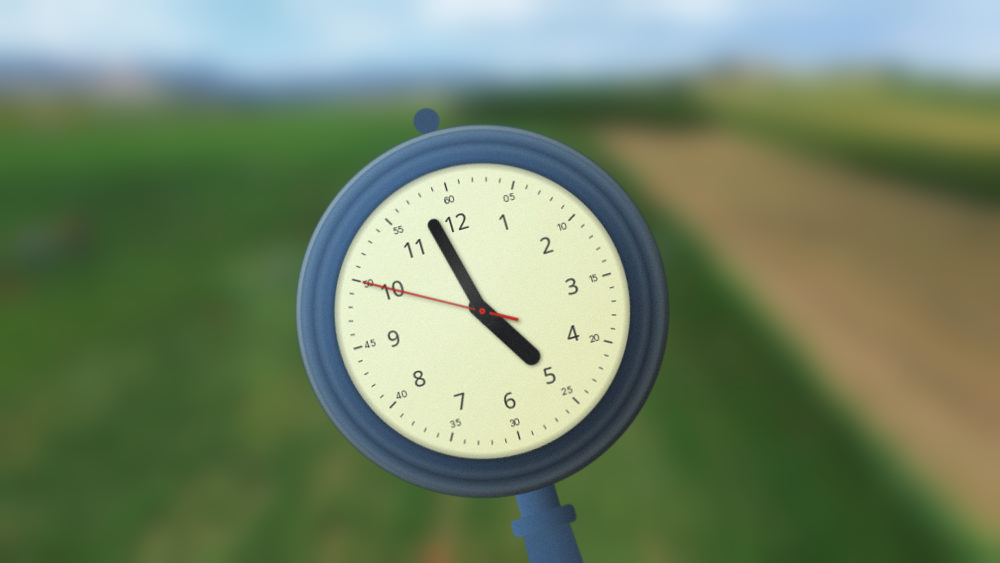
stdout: h=4 m=57 s=50
